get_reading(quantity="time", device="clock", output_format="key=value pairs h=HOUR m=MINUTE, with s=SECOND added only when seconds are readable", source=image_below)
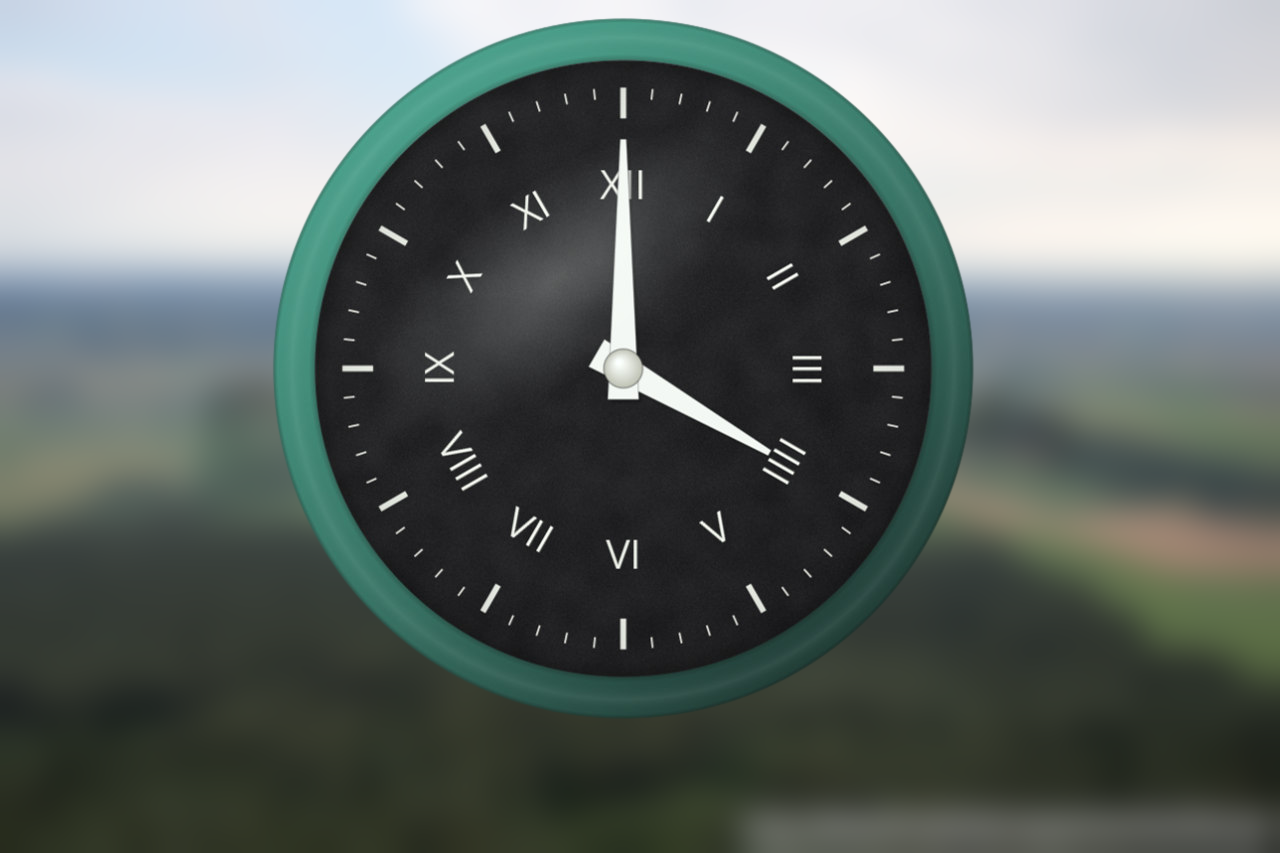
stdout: h=4 m=0
